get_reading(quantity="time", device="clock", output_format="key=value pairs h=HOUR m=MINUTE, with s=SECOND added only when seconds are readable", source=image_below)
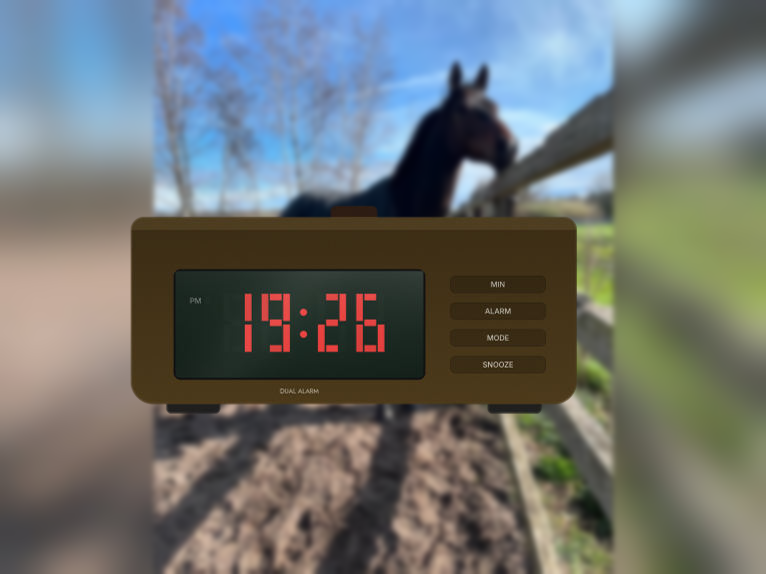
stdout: h=19 m=26
